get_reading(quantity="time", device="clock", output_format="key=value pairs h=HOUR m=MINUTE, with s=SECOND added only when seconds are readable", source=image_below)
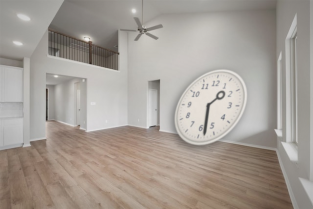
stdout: h=1 m=28
